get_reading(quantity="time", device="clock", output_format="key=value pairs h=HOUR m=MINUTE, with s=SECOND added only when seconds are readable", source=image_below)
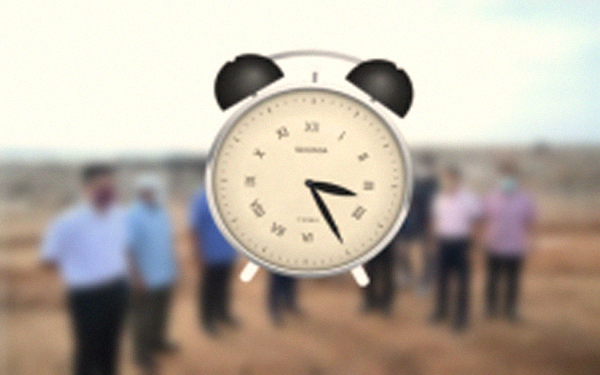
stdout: h=3 m=25
